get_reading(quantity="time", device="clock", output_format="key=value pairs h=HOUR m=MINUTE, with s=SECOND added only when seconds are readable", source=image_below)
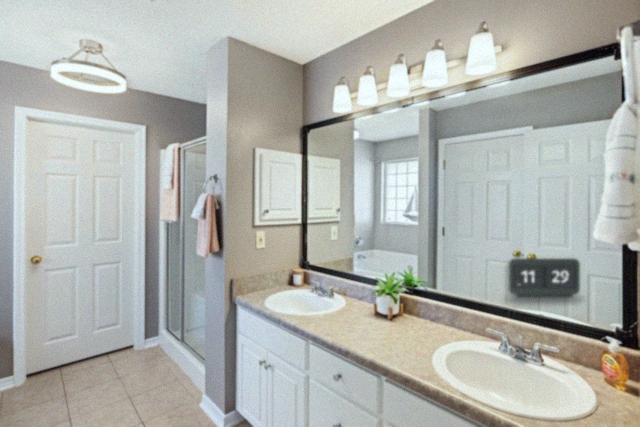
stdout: h=11 m=29
